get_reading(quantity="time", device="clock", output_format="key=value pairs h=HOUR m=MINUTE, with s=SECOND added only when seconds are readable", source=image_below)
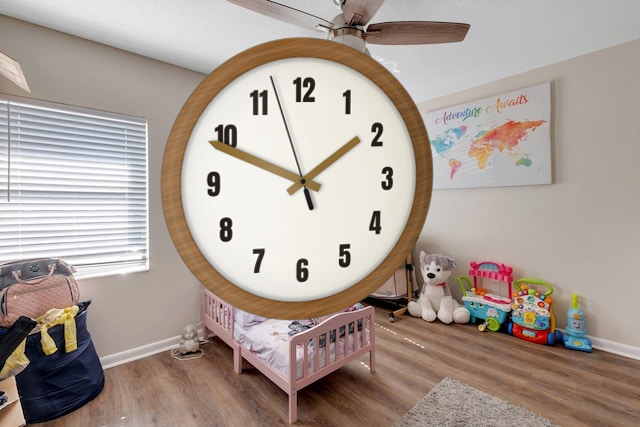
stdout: h=1 m=48 s=57
